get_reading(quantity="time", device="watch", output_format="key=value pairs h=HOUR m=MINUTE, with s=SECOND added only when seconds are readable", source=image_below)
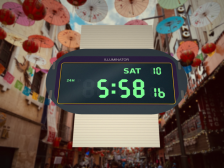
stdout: h=5 m=58 s=16
